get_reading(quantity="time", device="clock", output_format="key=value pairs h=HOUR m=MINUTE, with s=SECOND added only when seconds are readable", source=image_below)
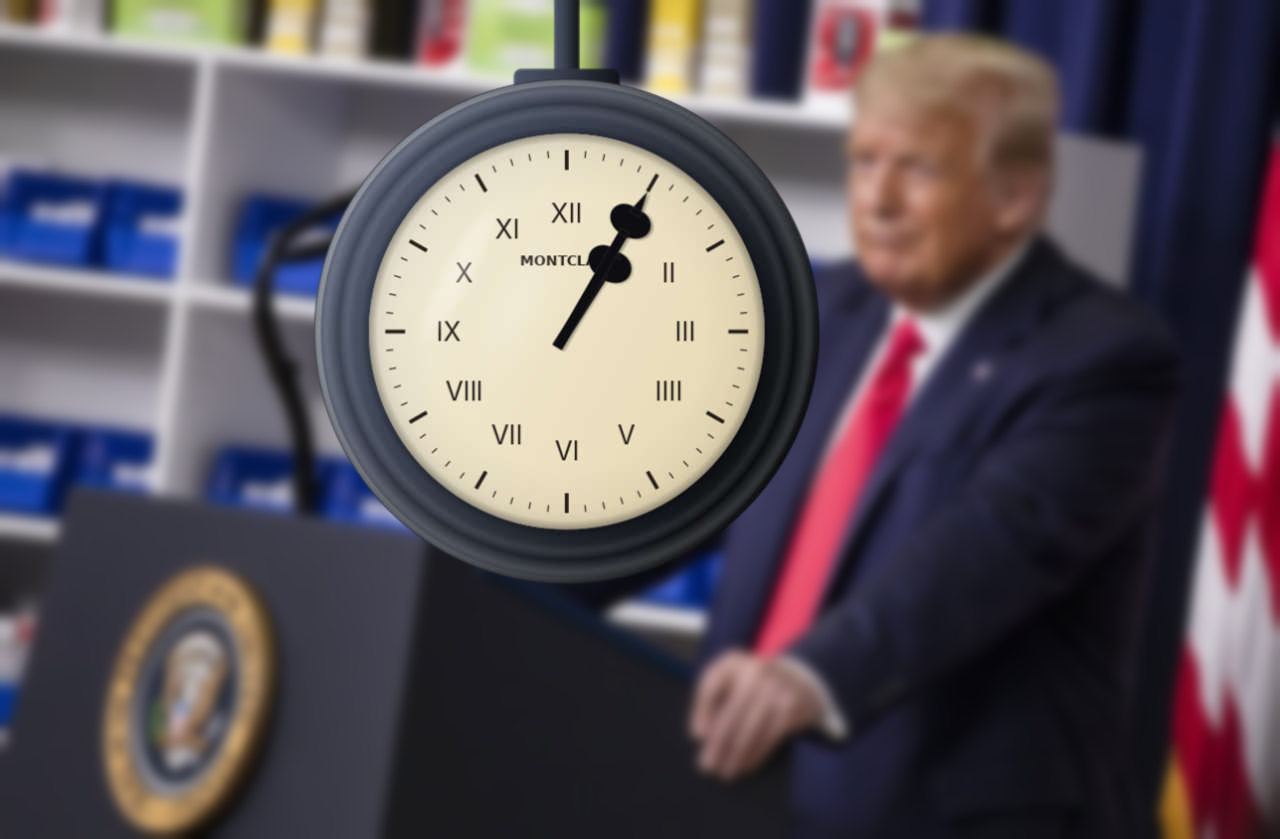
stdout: h=1 m=5
